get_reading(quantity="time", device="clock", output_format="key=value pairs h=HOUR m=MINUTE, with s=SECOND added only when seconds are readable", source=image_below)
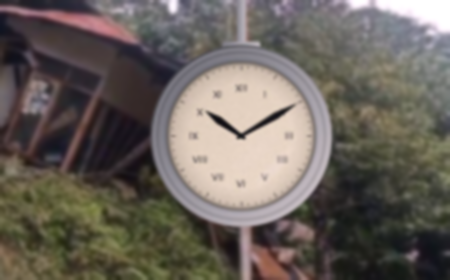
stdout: h=10 m=10
